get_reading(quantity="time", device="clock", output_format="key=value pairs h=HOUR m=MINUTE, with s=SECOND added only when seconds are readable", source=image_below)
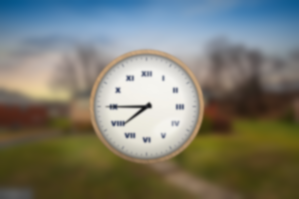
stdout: h=7 m=45
